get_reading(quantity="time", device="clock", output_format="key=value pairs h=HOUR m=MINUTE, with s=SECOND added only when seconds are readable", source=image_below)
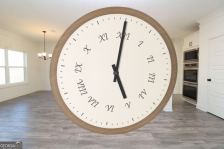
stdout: h=5 m=0
